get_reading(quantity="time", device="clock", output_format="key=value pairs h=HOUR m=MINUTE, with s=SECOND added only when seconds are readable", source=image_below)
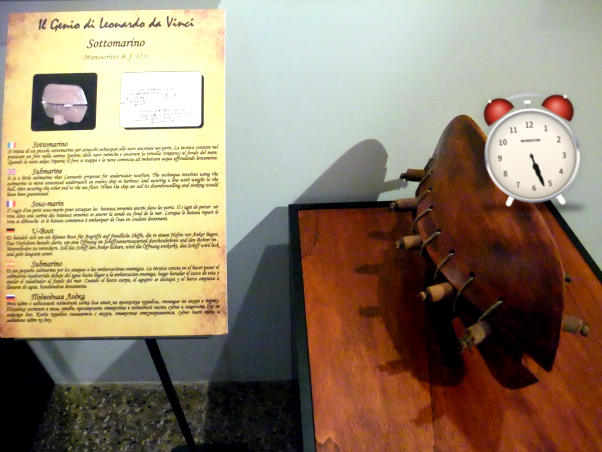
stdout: h=5 m=27
